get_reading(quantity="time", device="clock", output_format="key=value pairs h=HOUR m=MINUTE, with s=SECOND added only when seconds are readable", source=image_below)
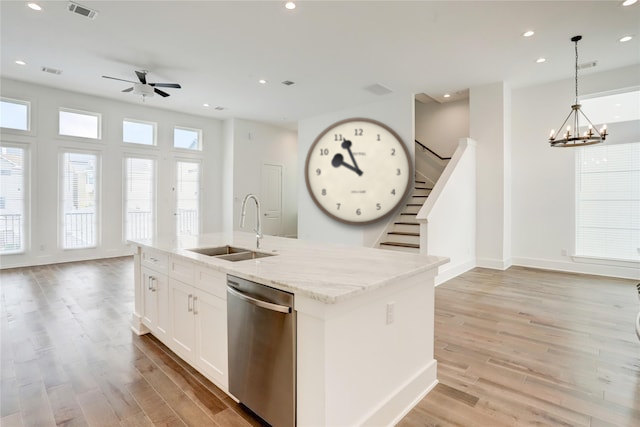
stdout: h=9 m=56
